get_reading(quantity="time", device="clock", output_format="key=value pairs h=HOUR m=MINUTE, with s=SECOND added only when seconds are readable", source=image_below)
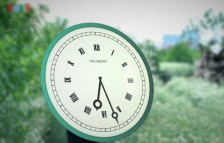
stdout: h=6 m=27
